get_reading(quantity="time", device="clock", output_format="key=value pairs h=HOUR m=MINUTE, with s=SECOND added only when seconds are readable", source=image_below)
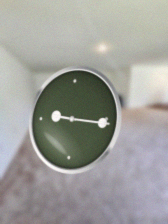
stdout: h=9 m=16
